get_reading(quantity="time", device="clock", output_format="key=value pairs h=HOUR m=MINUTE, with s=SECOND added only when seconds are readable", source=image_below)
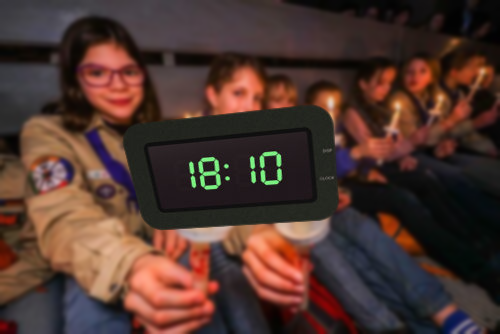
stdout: h=18 m=10
